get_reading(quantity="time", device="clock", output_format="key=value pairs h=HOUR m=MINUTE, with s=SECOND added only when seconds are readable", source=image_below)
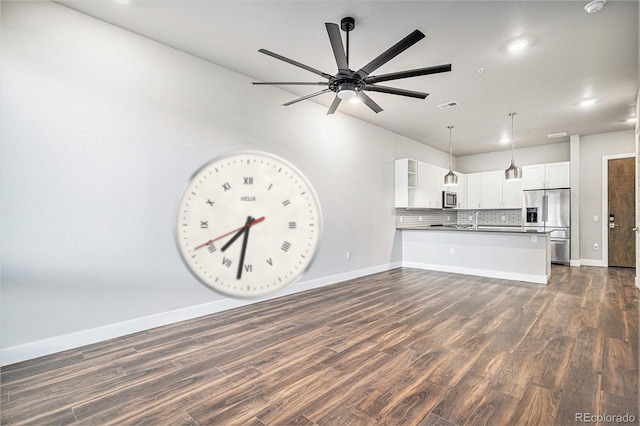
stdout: h=7 m=31 s=41
